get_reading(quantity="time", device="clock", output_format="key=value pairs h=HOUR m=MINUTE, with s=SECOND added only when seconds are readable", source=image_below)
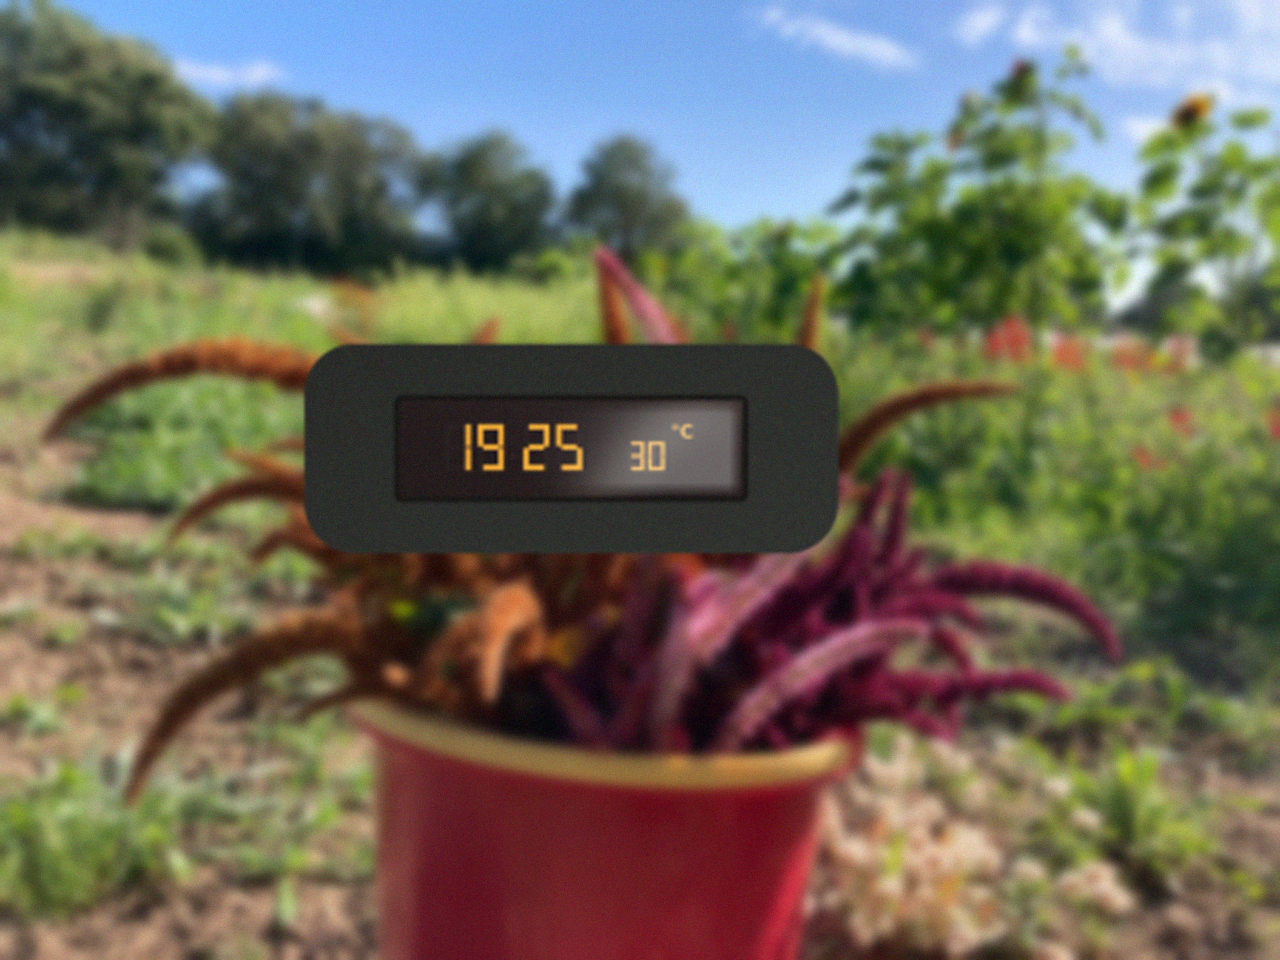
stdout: h=19 m=25
